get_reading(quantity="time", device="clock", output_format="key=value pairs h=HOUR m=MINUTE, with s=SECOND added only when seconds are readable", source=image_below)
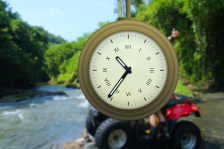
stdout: h=10 m=36
